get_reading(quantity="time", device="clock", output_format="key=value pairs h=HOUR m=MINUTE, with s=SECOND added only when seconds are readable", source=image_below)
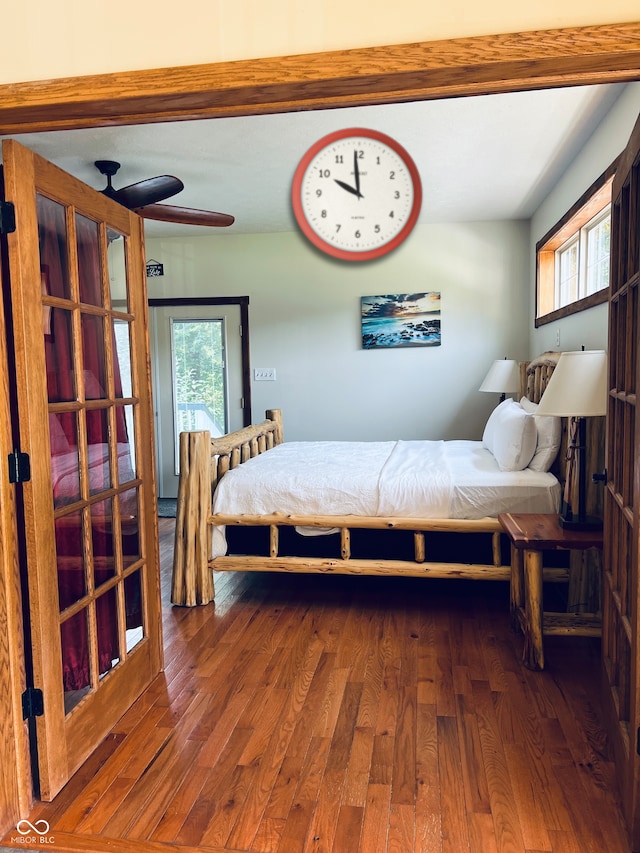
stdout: h=9 m=59
